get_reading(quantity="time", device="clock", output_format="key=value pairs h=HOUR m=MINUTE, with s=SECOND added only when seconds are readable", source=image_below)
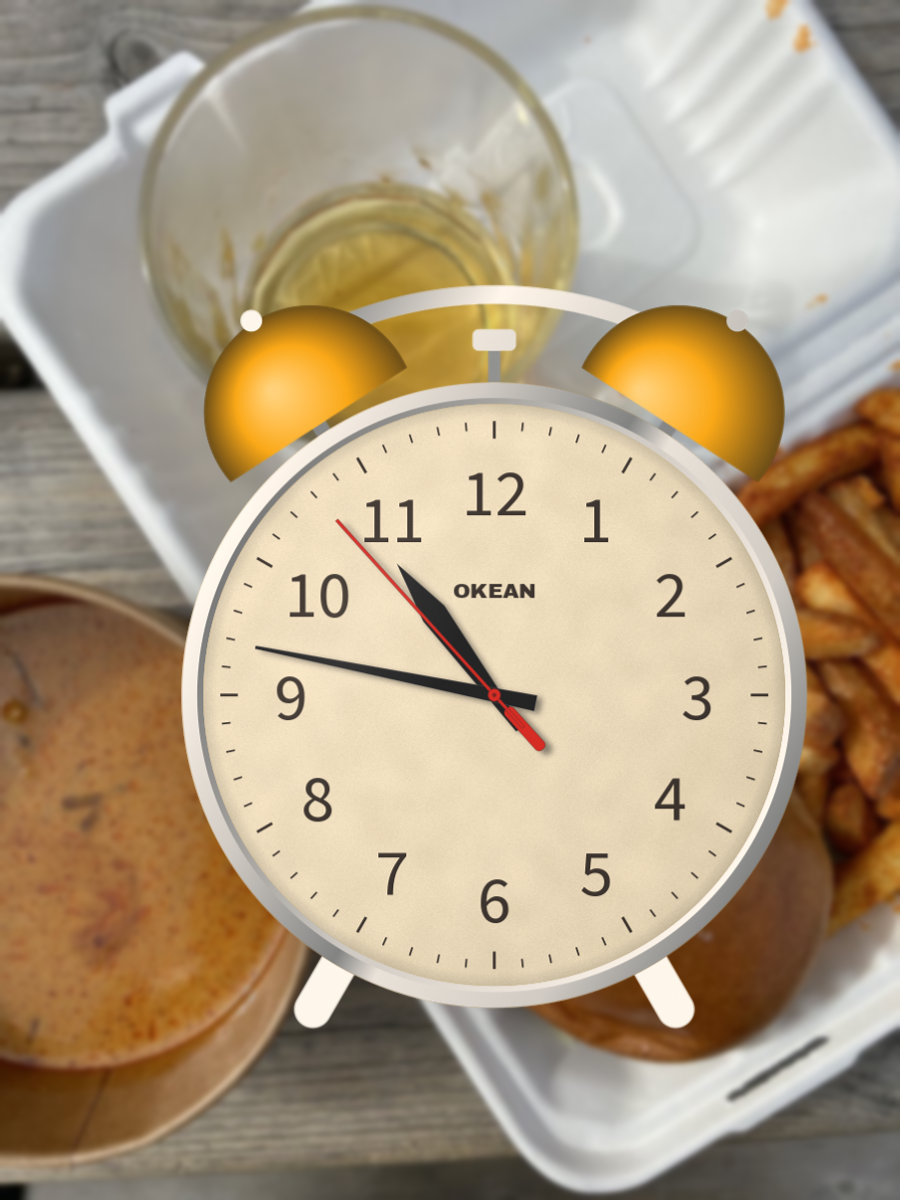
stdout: h=10 m=46 s=53
